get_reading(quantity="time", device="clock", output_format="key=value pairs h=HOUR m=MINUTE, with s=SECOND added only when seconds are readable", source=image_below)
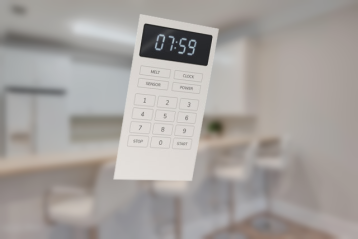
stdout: h=7 m=59
